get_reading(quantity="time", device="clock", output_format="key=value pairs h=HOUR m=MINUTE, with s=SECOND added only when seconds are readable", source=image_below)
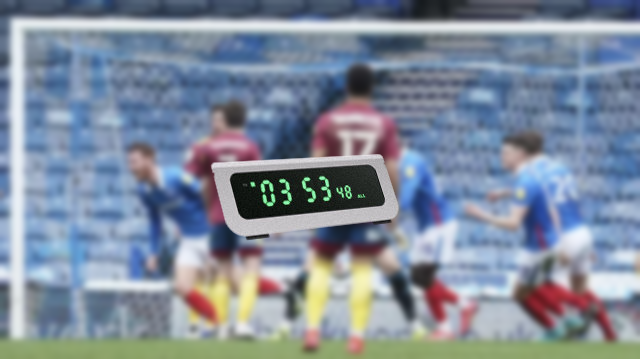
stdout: h=3 m=53 s=48
